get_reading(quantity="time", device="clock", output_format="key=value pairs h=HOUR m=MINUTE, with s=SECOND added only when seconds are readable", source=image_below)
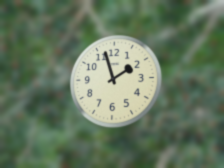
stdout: h=1 m=57
